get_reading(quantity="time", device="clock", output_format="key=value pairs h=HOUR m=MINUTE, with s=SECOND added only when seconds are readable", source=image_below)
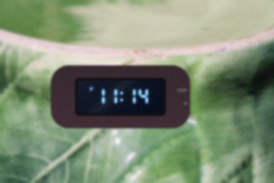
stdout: h=11 m=14
